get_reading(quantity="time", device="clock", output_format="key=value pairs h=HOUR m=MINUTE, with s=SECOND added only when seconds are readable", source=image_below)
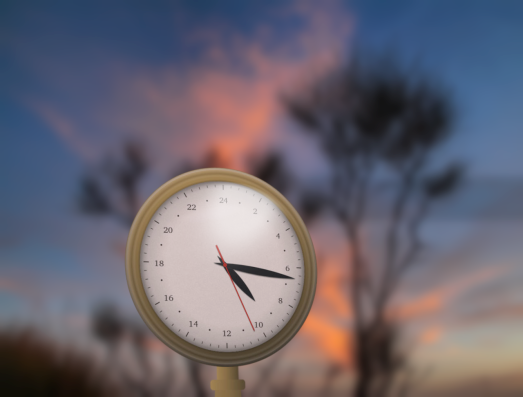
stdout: h=9 m=16 s=26
